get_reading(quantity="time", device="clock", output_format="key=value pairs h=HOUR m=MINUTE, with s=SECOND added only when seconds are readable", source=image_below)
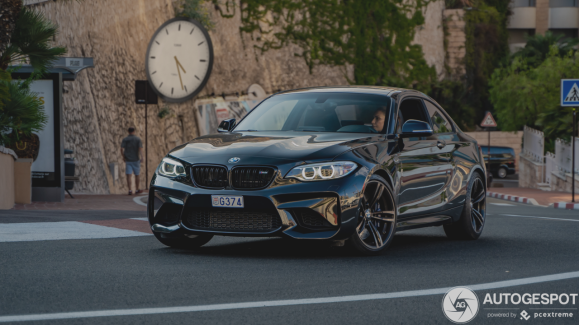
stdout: h=4 m=26
